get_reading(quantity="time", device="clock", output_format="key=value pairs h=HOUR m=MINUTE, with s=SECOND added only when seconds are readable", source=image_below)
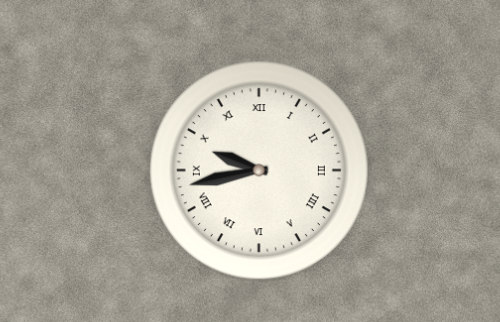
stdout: h=9 m=43
